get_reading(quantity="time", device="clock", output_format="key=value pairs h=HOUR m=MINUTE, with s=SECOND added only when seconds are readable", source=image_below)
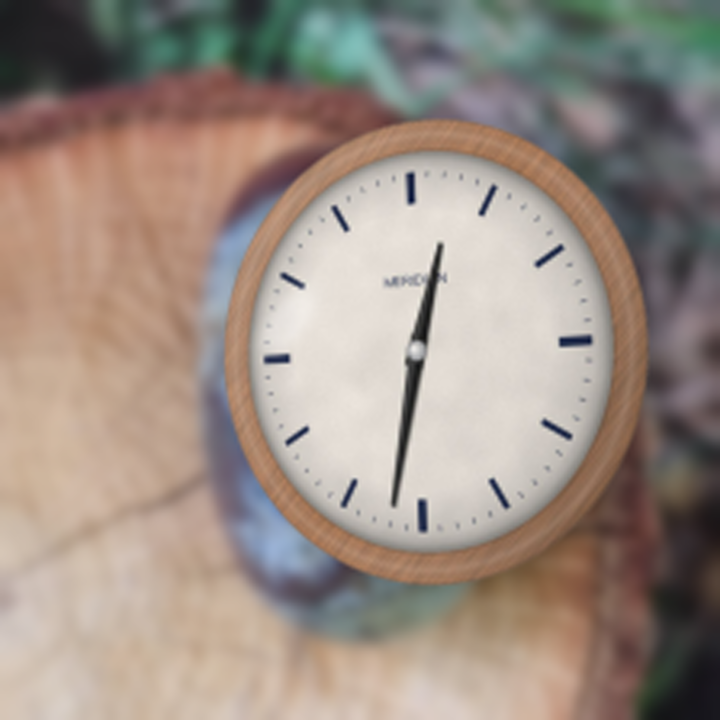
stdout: h=12 m=32
